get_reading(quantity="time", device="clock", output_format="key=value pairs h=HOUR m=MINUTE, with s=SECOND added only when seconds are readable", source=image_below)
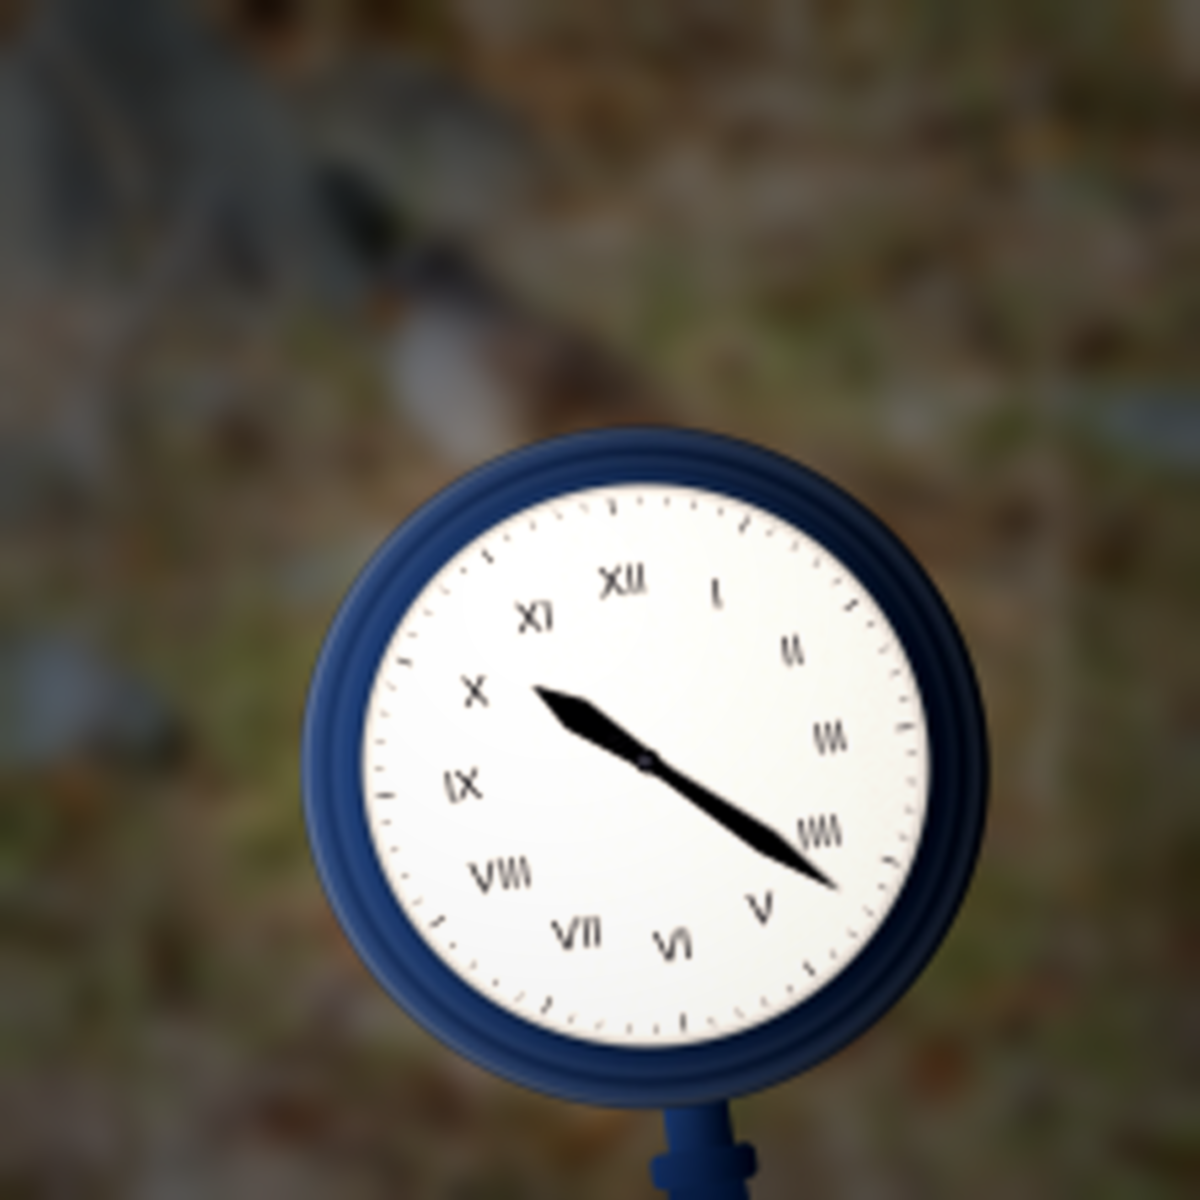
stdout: h=10 m=22
